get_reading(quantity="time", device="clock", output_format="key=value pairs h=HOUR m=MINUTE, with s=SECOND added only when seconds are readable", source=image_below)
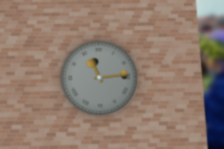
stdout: h=11 m=14
